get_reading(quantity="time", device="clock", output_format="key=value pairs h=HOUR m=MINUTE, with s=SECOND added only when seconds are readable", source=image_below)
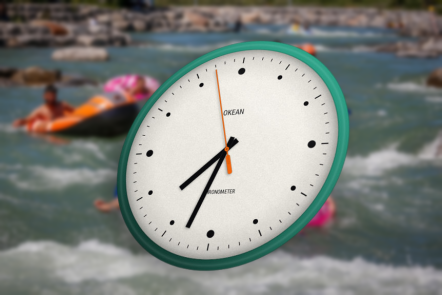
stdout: h=7 m=32 s=57
